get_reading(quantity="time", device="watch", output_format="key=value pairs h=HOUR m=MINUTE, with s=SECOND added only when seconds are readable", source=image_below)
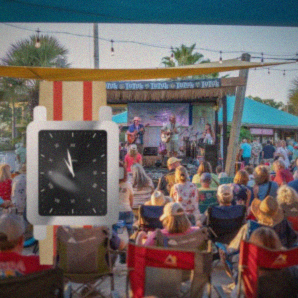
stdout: h=10 m=58
